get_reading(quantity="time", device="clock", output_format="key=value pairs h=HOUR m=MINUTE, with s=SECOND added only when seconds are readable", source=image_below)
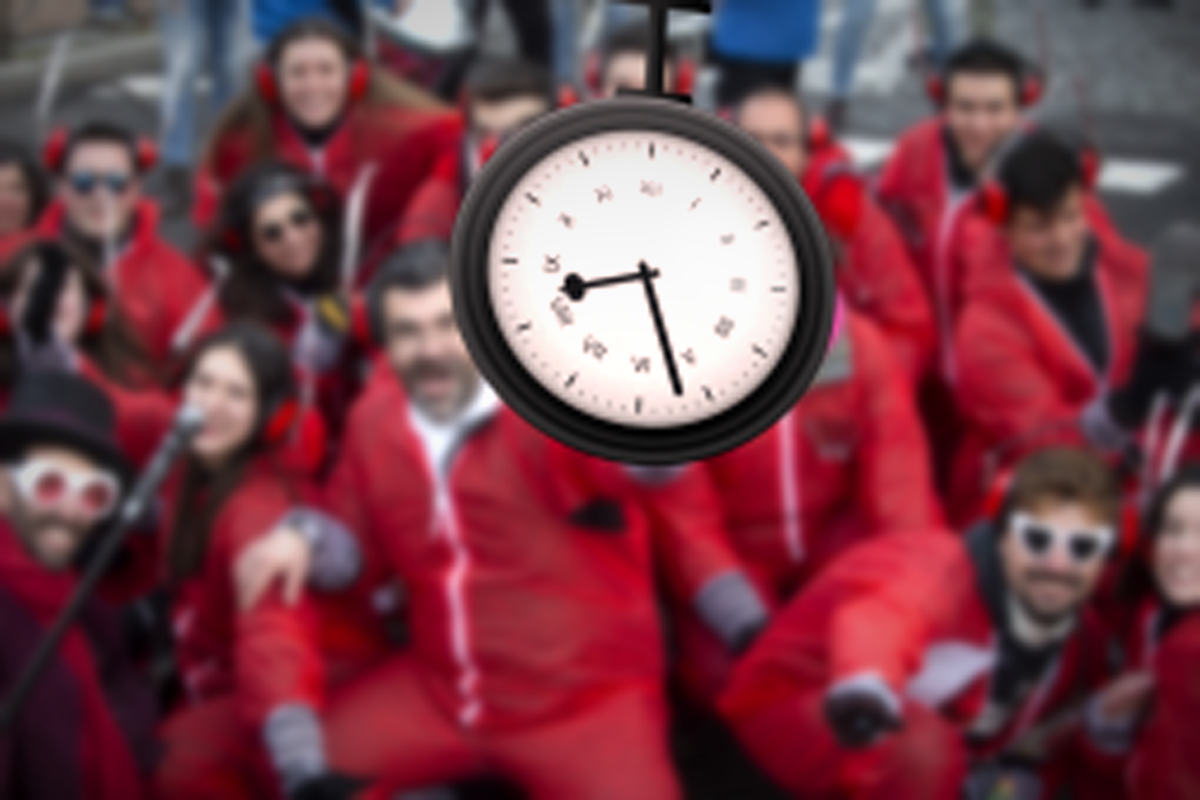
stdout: h=8 m=27
